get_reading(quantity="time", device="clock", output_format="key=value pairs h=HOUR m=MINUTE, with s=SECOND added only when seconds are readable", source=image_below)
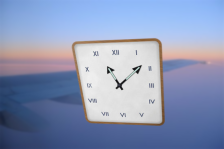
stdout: h=11 m=8
